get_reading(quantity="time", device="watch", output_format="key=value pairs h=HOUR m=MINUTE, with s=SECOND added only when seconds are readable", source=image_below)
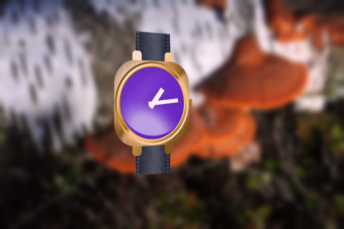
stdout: h=1 m=14
